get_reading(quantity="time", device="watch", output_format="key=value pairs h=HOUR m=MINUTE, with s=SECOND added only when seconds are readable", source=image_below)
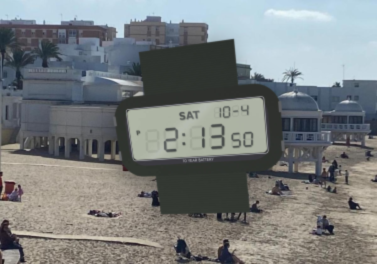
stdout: h=2 m=13 s=50
